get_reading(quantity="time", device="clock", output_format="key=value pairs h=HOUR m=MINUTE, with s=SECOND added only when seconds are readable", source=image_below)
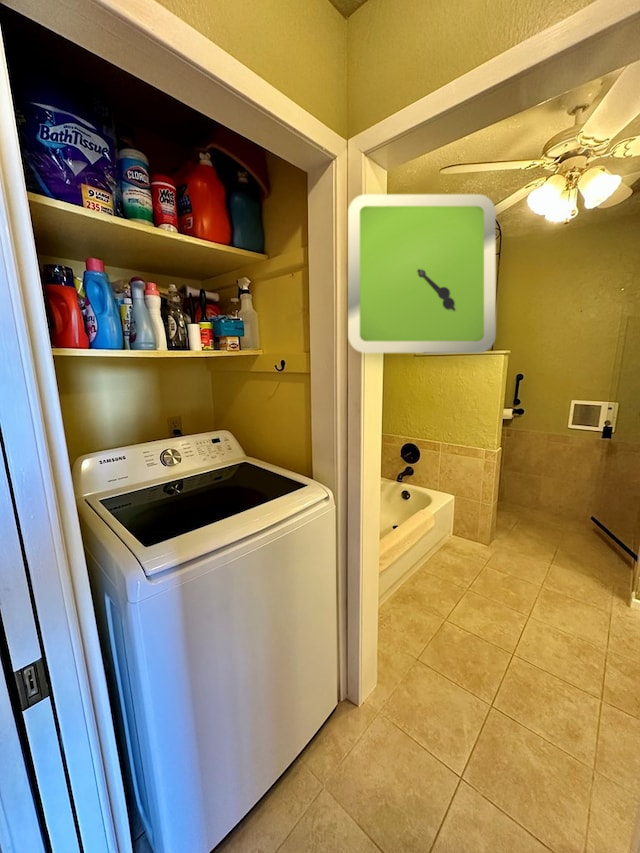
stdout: h=4 m=23
